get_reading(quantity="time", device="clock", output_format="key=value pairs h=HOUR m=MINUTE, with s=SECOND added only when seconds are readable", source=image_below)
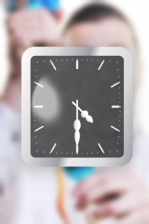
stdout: h=4 m=30
